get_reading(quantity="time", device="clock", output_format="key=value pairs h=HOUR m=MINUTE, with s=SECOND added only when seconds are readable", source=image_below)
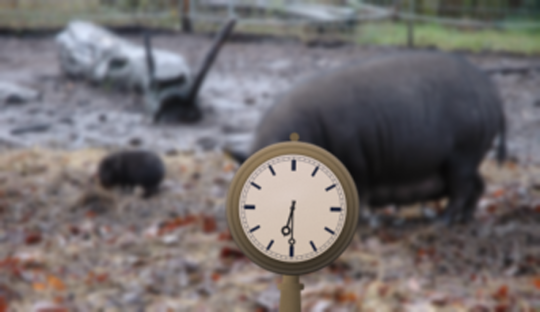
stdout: h=6 m=30
